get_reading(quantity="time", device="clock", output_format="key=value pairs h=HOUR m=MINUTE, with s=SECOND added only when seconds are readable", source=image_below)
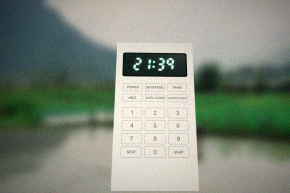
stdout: h=21 m=39
